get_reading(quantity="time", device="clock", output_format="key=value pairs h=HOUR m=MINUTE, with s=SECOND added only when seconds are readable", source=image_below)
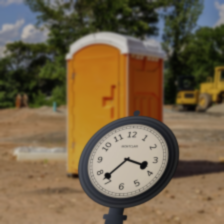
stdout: h=3 m=37
